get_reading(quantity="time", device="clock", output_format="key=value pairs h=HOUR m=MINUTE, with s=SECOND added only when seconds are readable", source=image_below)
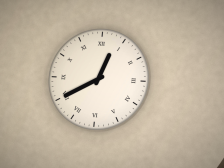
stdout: h=12 m=40
